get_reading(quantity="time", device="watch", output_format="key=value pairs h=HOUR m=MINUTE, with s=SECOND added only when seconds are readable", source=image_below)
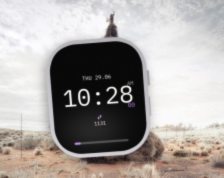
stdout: h=10 m=28
